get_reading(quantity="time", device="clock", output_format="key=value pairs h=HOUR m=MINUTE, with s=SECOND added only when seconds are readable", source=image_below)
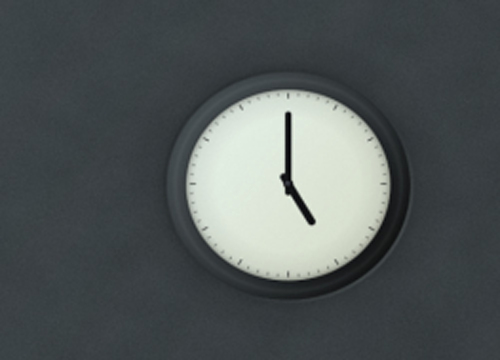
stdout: h=5 m=0
